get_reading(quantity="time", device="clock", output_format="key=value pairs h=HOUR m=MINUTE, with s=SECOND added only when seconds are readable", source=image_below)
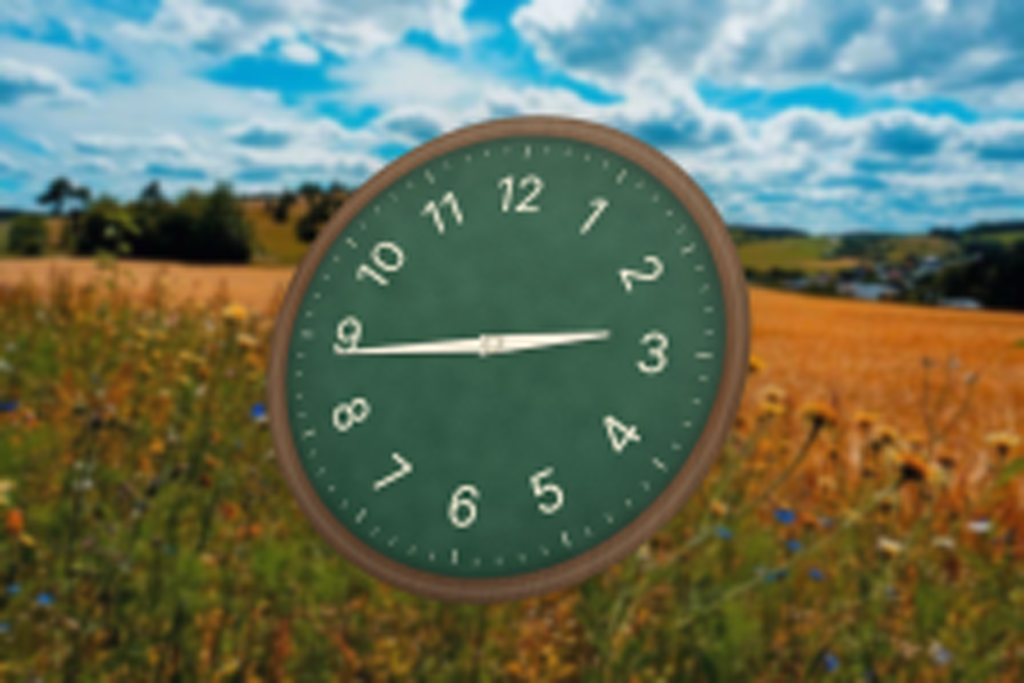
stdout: h=2 m=44
